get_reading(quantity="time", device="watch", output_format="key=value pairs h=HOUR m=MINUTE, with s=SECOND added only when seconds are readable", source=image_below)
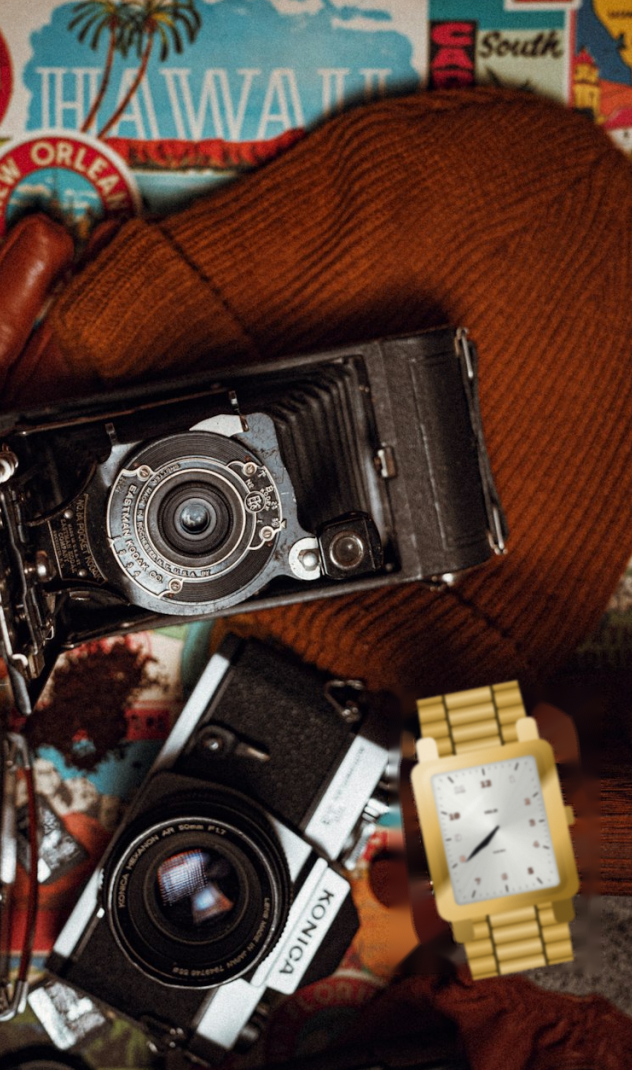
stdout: h=7 m=39
